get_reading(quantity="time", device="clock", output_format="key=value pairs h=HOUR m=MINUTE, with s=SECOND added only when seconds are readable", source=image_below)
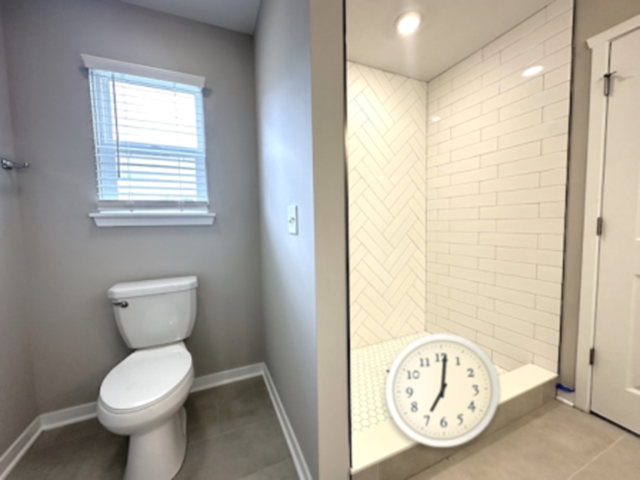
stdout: h=7 m=1
